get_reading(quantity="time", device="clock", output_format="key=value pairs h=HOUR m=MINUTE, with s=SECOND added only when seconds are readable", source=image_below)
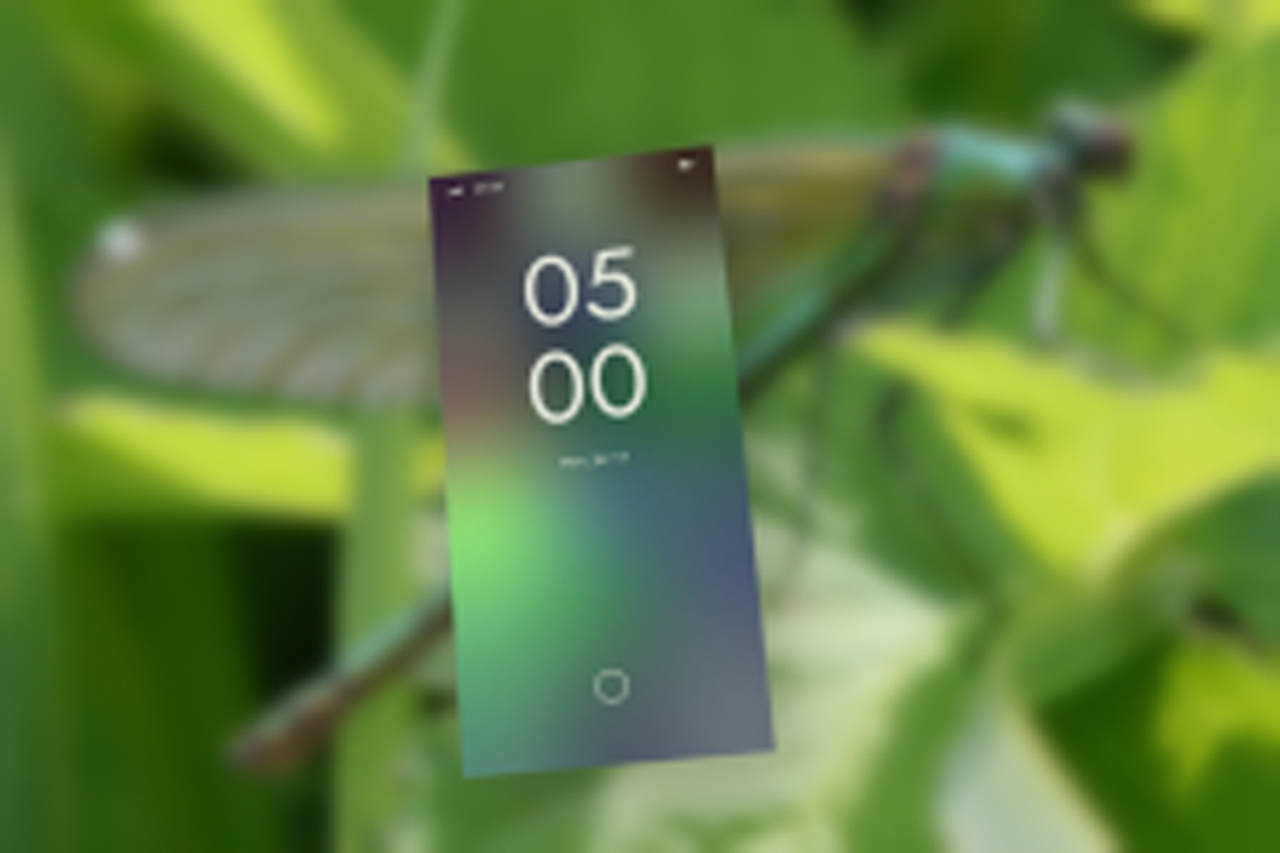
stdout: h=5 m=0
